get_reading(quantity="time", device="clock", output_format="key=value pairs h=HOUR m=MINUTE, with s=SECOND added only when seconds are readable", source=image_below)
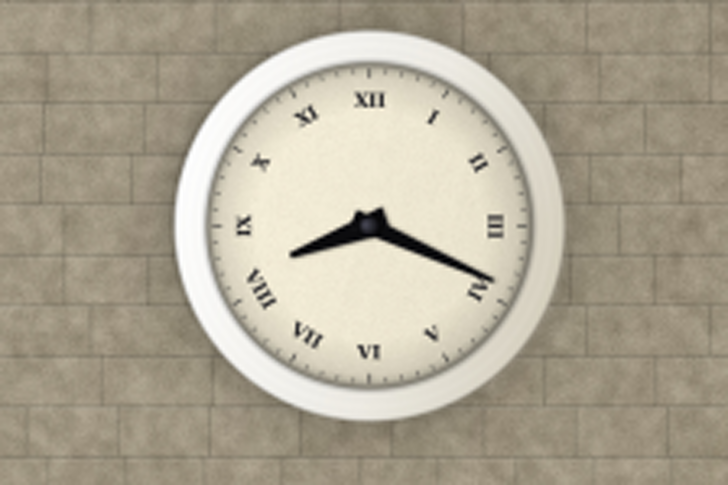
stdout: h=8 m=19
